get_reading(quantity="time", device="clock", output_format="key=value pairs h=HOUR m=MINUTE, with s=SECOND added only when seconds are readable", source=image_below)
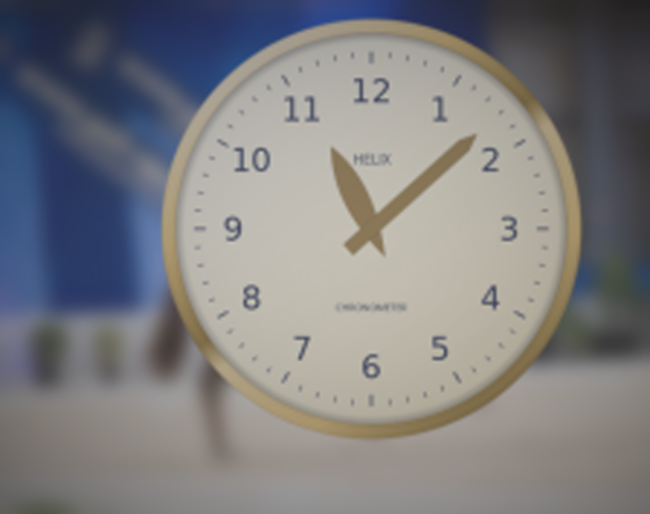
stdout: h=11 m=8
